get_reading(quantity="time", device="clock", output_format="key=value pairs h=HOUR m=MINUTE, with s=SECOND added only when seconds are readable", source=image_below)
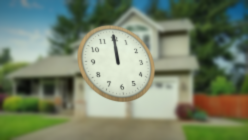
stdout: h=12 m=0
